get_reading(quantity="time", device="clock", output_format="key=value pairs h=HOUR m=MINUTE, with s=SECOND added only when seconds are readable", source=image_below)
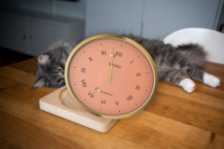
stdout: h=6 m=58
